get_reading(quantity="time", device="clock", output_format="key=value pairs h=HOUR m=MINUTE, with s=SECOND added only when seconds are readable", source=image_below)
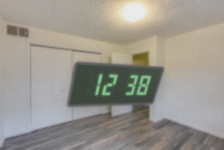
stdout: h=12 m=38
